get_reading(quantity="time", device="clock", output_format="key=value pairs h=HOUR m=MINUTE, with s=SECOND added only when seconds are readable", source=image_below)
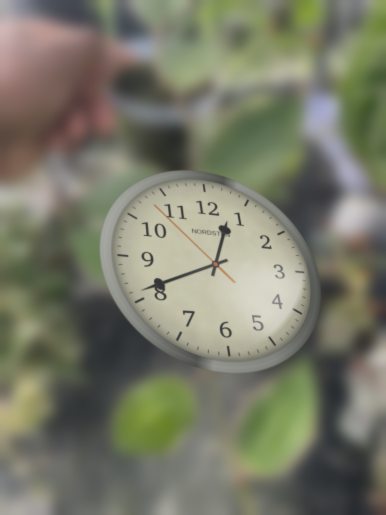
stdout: h=12 m=40 s=53
